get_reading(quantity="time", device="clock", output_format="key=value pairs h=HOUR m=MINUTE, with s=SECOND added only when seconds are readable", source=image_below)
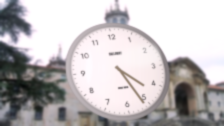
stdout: h=4 m=26
